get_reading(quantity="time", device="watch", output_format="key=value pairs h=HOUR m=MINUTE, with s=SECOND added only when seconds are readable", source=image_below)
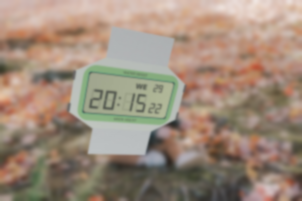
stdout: h=20 m=15
